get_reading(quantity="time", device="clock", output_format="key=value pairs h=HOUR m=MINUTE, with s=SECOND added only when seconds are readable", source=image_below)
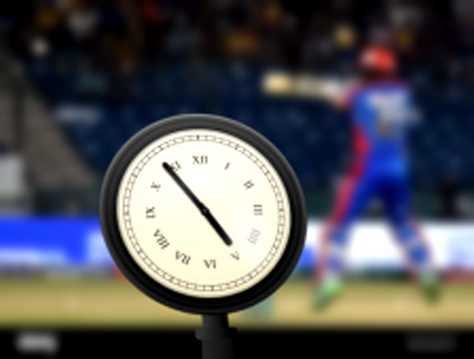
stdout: h=4 m=54
